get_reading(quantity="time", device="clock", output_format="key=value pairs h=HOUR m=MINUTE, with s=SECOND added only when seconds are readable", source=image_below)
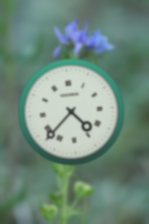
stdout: h=4 m=38
